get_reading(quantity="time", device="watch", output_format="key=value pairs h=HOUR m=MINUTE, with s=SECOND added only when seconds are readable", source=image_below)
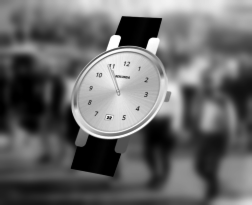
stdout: h=10 m=54
